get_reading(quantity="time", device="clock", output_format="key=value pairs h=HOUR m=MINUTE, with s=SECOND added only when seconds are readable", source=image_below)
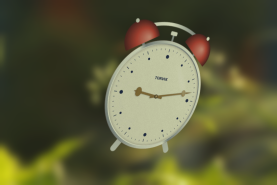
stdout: h=9 m=13
